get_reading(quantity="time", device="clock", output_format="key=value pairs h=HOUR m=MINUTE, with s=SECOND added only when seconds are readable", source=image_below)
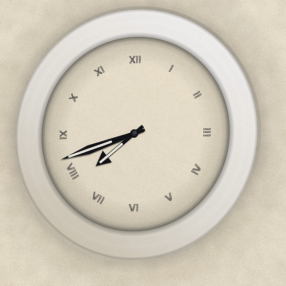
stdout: h=7 m=42
